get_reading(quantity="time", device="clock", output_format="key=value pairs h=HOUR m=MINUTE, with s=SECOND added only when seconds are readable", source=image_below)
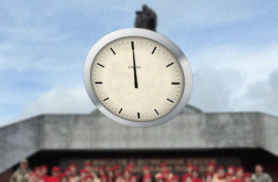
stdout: h=12 m=0
